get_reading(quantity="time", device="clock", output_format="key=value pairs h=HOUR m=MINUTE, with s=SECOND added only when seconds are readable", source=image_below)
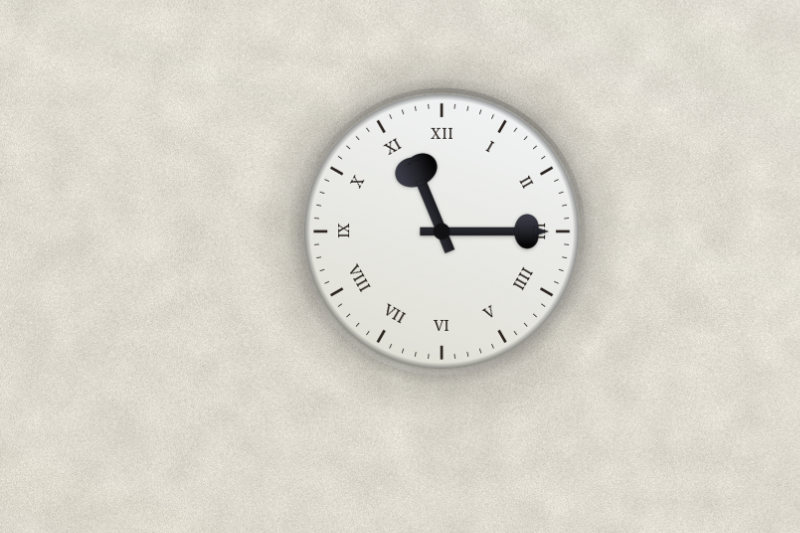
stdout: h=11 m=15
